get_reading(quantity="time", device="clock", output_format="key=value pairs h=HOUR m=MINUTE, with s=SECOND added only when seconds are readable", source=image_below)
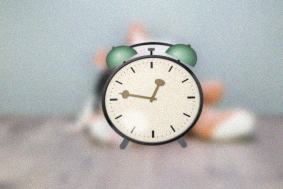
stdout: h=12 m=47
